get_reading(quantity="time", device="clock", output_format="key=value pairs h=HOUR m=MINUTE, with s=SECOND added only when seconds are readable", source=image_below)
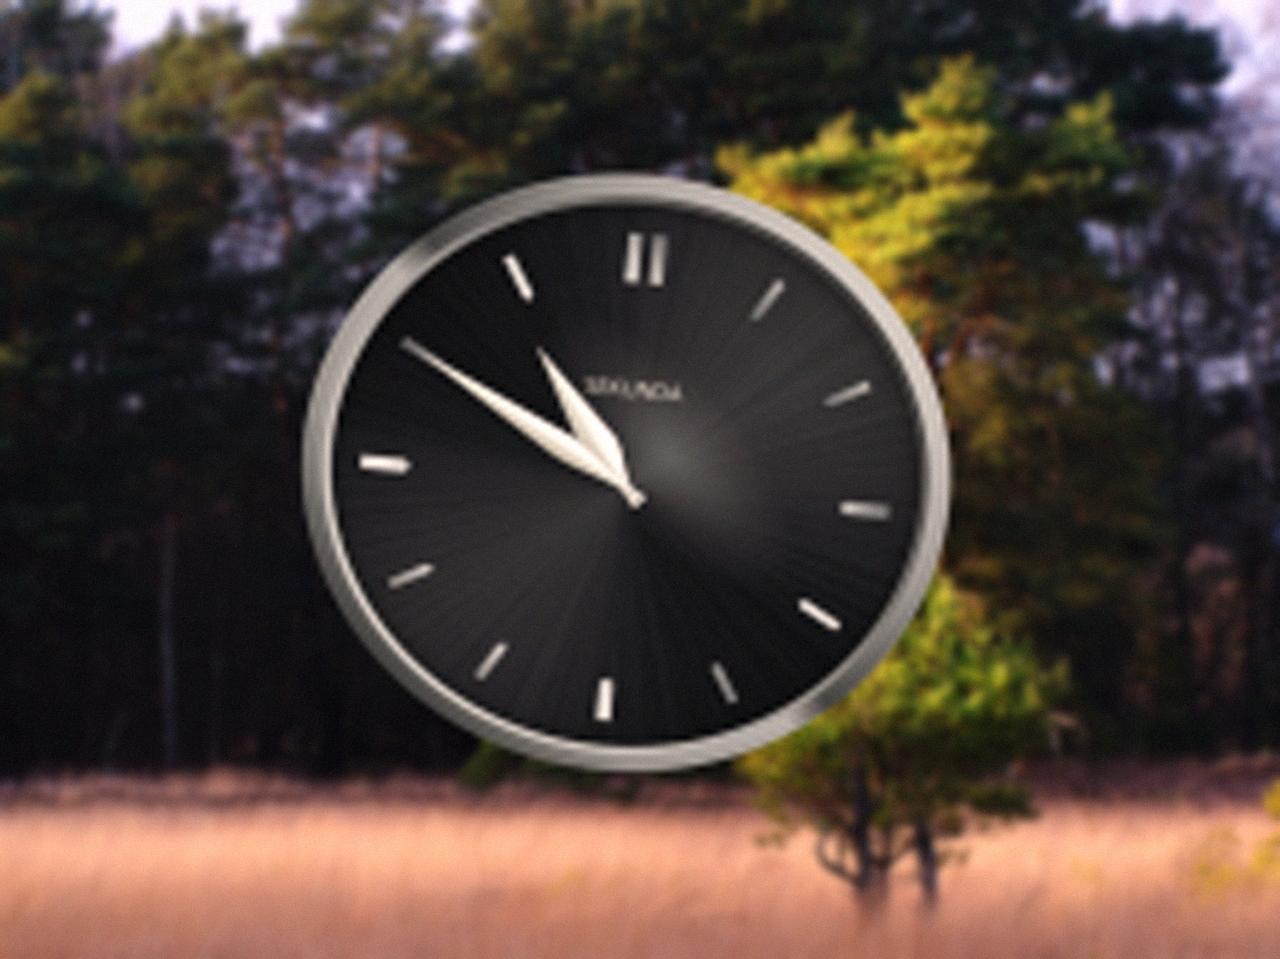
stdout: h=10 m=50
